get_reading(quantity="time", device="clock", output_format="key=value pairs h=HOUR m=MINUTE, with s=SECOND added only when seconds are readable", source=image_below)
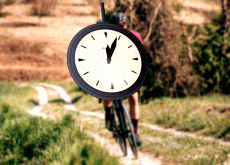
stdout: h=12 m=4
